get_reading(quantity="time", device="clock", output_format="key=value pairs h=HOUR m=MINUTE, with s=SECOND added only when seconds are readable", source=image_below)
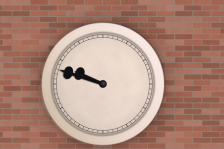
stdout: h=9 m=48
